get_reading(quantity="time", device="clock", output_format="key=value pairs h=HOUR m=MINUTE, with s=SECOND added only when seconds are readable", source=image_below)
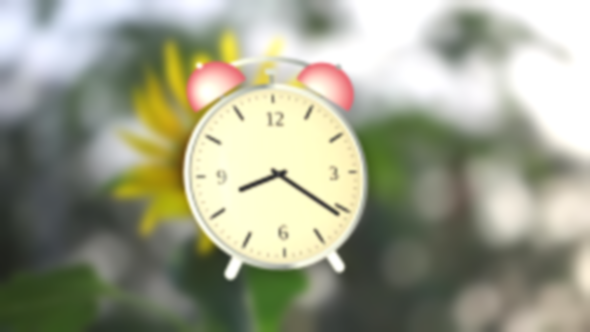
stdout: h=8 m=21
